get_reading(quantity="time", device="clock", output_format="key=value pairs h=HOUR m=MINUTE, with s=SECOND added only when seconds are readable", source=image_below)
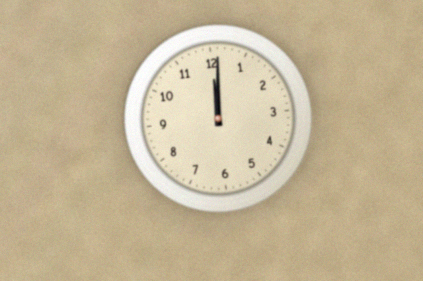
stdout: h=12 m=1
